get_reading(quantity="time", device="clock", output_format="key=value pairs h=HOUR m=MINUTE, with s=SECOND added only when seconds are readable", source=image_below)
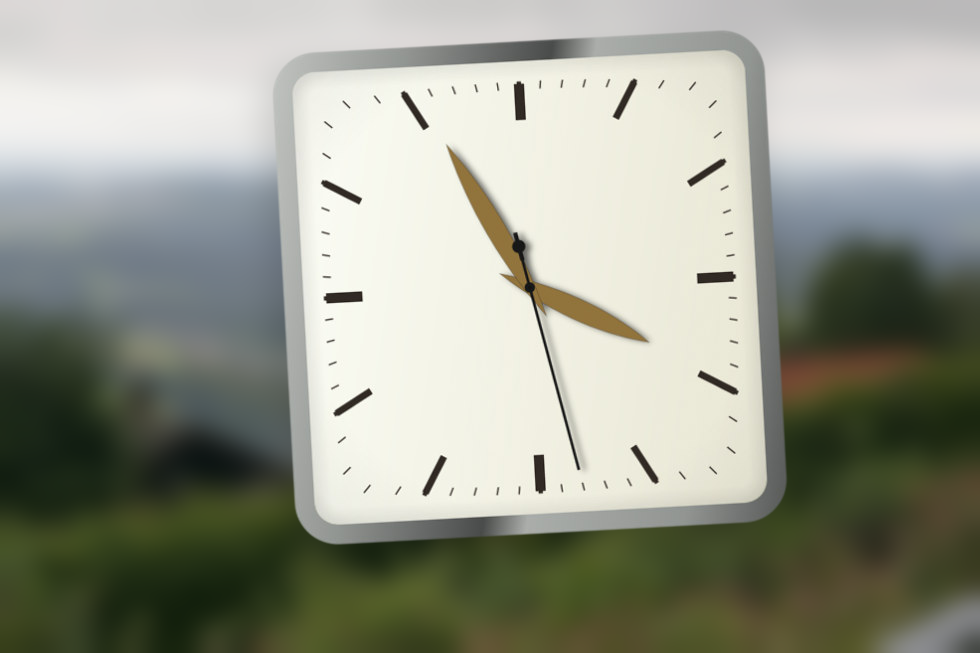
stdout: h=3 m=55 s=28
